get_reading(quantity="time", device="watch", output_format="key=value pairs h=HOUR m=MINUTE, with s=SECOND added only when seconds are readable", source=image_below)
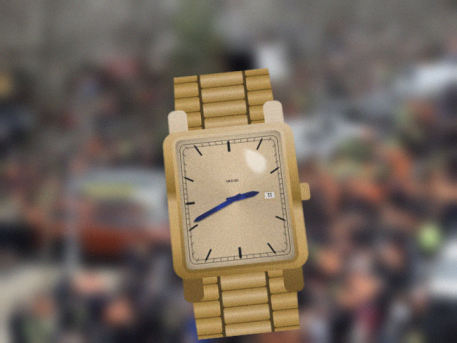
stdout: h=2 m=41
